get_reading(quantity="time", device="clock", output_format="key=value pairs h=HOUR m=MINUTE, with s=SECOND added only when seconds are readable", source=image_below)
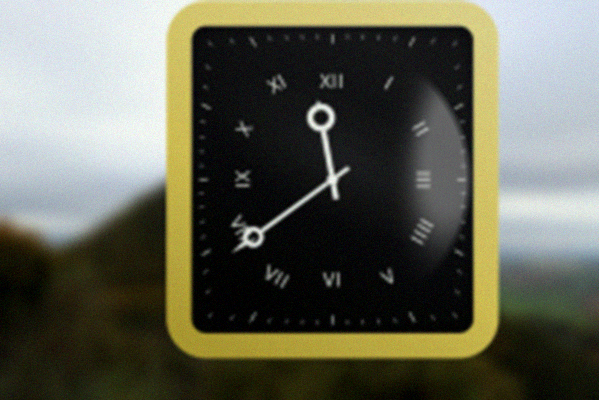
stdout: h=11 m=39
